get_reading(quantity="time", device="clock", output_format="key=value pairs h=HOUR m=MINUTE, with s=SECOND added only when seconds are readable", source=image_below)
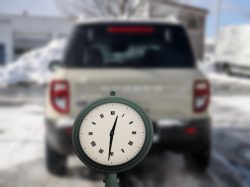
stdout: h=12 m=31
